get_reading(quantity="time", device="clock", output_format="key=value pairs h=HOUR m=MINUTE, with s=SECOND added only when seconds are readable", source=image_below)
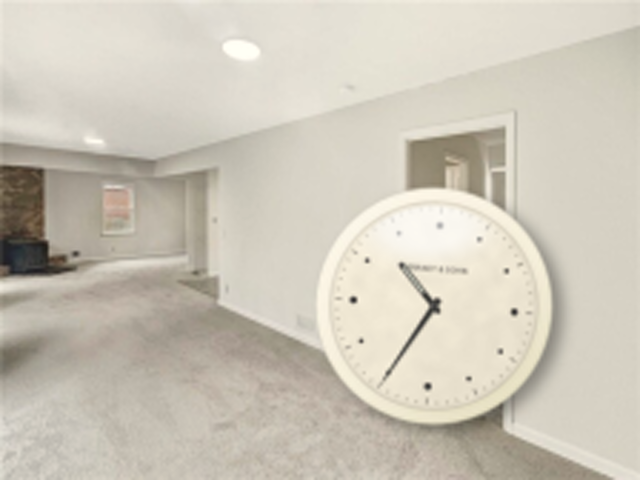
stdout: h=10 m=35
